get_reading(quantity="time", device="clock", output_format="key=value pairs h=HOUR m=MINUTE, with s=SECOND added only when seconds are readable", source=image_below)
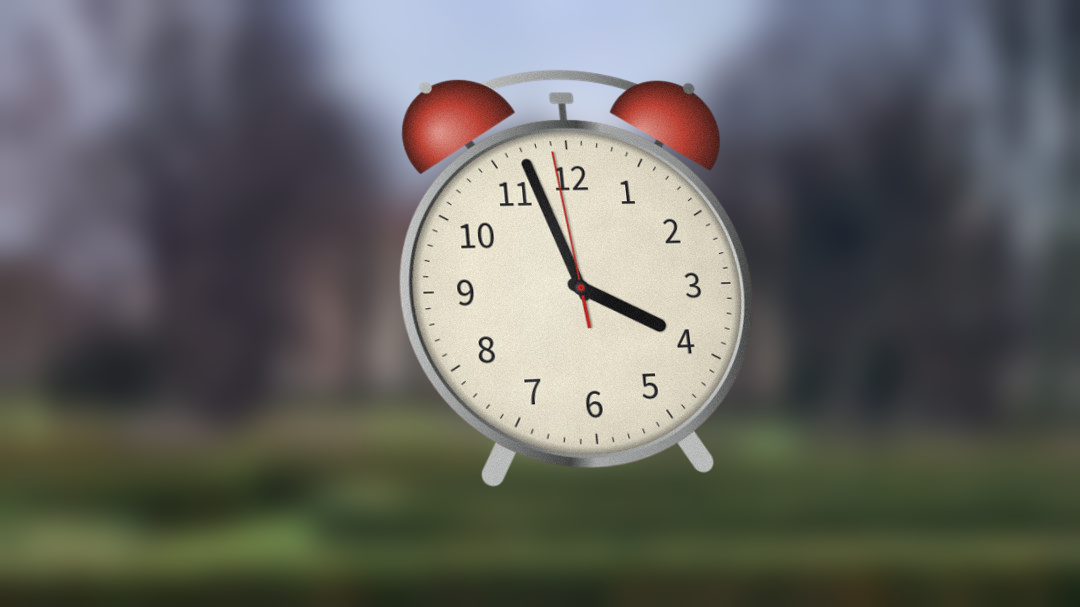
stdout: h=3 m=56 s=59
